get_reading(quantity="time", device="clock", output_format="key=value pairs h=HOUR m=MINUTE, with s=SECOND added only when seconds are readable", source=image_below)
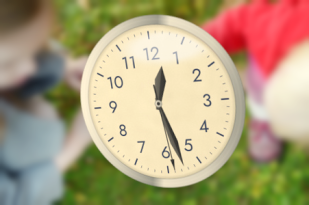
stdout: h=12 m=27 s=29
